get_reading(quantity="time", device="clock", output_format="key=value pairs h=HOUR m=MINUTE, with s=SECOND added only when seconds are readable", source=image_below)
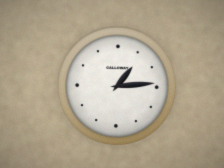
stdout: h=1 m=14
